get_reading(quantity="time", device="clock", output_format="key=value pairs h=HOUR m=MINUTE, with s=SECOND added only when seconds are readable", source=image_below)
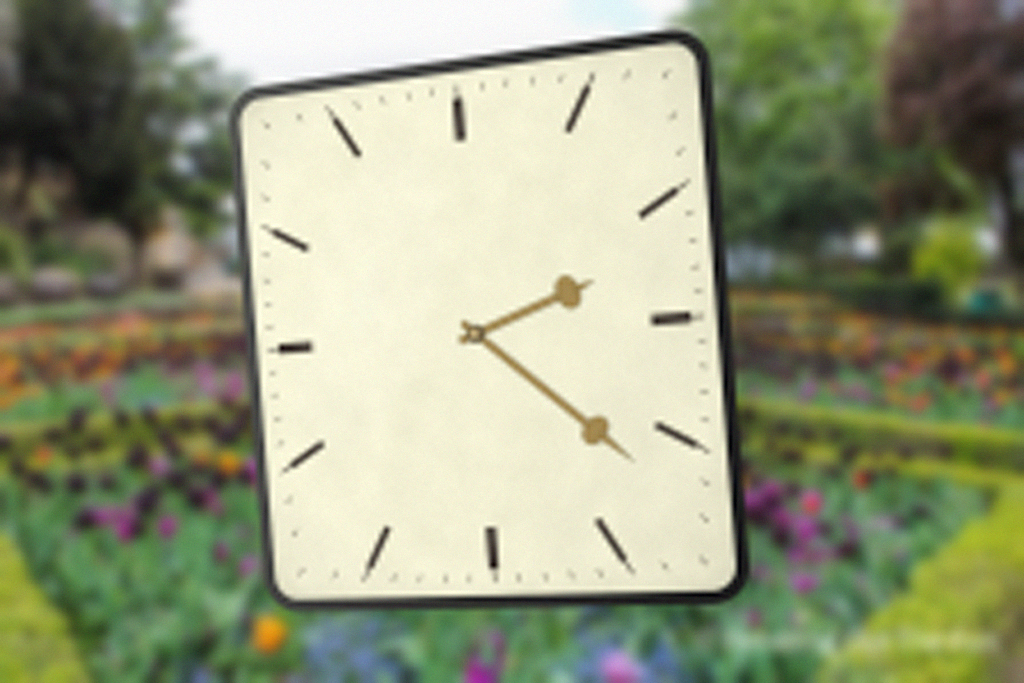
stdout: h=2 m=22
